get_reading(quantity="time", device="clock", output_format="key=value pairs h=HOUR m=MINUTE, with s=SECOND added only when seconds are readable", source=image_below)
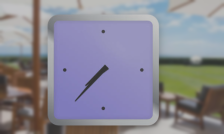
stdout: h=7 m=37
